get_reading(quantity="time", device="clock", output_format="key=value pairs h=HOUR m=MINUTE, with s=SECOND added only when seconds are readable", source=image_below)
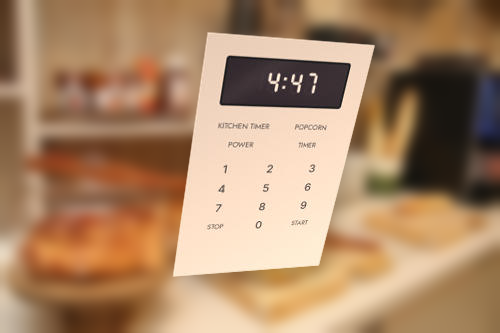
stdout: h=4 m=47
